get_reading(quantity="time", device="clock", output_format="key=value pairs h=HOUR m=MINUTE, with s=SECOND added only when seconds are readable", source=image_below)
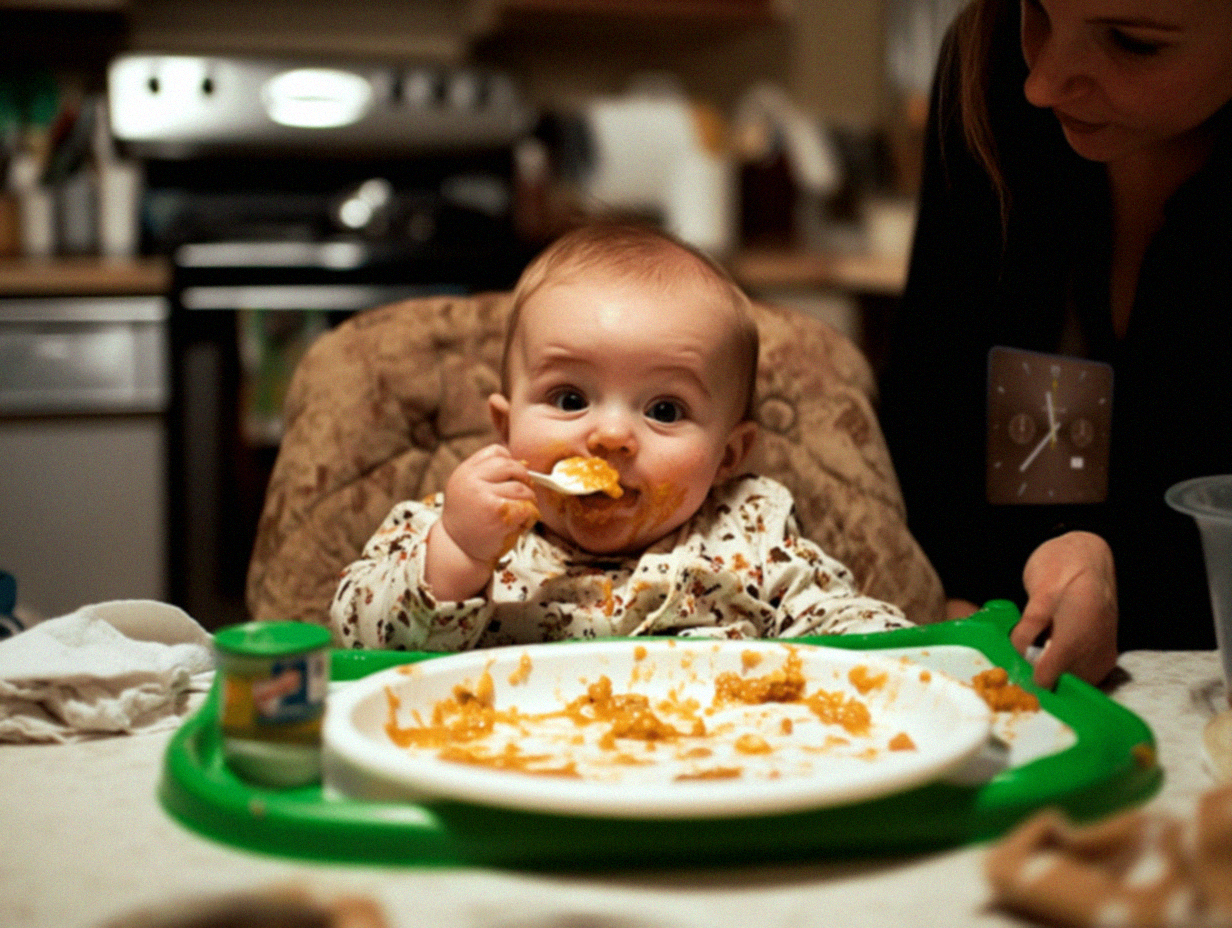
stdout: h=11 m=37
